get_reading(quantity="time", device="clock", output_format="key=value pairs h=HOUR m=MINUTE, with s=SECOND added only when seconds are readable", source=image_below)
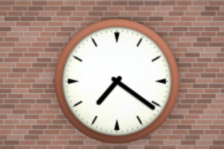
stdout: h=7 m=21
